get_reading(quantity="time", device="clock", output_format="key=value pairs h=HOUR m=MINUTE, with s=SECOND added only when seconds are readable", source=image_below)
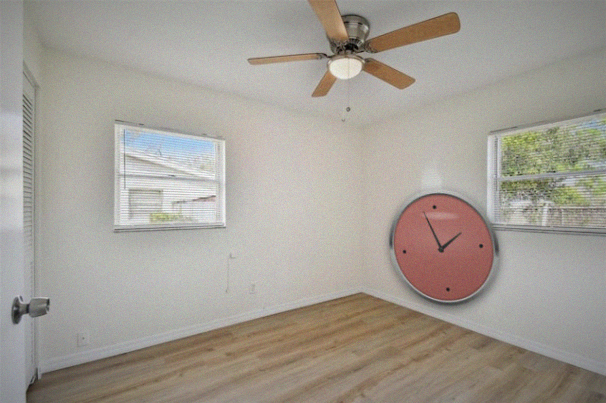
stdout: h=1 m=57
